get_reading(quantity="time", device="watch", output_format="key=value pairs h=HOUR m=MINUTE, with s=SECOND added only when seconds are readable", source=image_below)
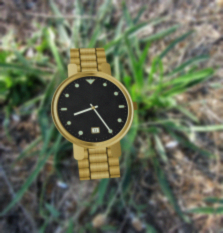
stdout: h=8 m=25
